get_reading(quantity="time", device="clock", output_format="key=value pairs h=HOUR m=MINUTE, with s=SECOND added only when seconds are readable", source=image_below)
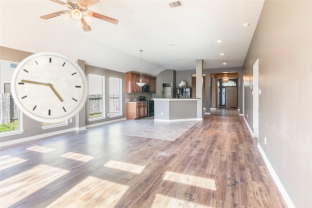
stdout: h=4 m=46
